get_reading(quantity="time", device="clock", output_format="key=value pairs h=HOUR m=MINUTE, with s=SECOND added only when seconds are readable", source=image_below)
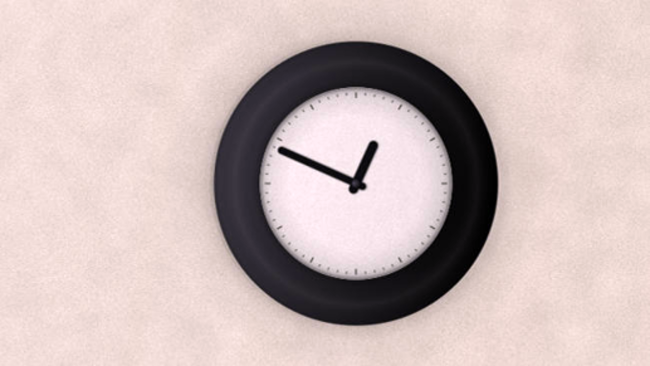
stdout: h=12 m=49
